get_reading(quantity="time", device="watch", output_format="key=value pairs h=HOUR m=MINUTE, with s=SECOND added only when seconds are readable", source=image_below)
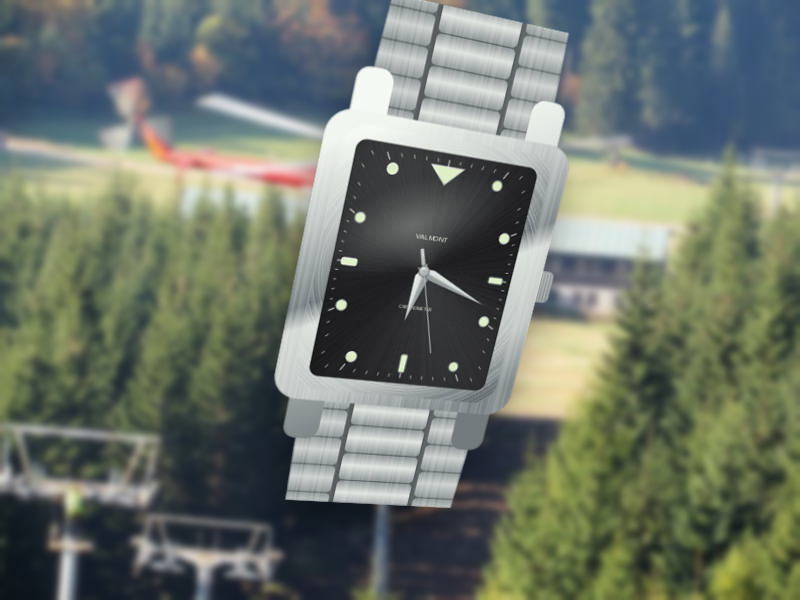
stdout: h=6 m=18 s=27
